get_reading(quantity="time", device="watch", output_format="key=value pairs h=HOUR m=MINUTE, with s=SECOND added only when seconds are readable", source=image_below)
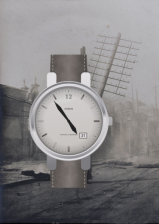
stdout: h=4 m=54
